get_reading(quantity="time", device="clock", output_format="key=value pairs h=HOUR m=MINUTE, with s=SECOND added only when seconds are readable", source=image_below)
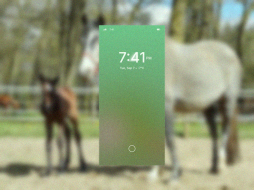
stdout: h=7 m=41
